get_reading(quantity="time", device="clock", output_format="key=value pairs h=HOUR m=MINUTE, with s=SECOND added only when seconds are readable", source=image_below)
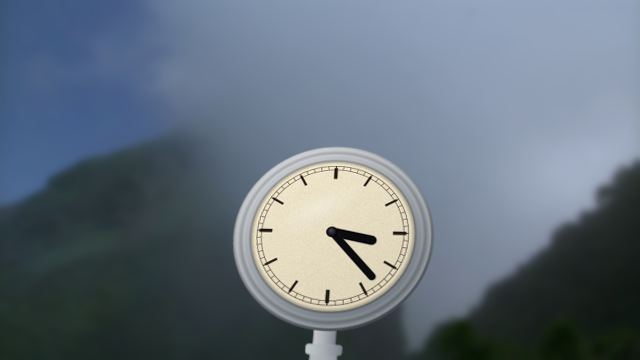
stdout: h=3 m=23
